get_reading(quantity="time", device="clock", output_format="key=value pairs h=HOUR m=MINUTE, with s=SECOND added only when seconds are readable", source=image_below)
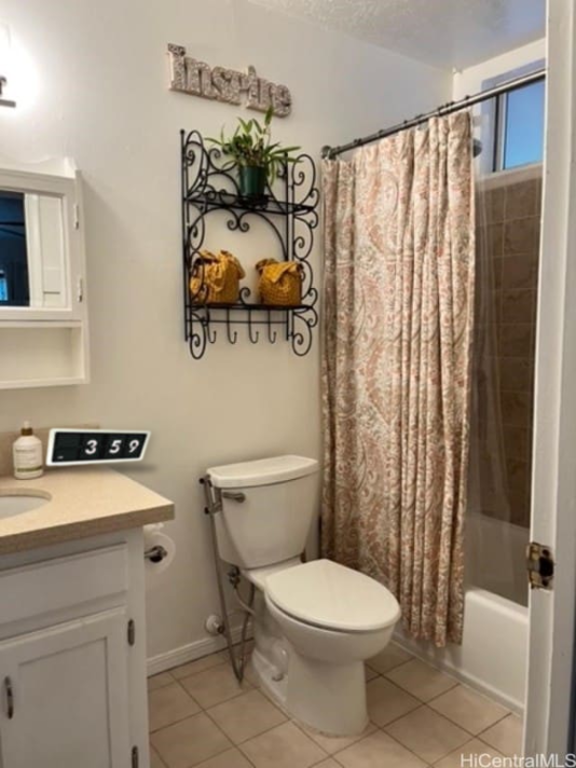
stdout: h=3 m=59
